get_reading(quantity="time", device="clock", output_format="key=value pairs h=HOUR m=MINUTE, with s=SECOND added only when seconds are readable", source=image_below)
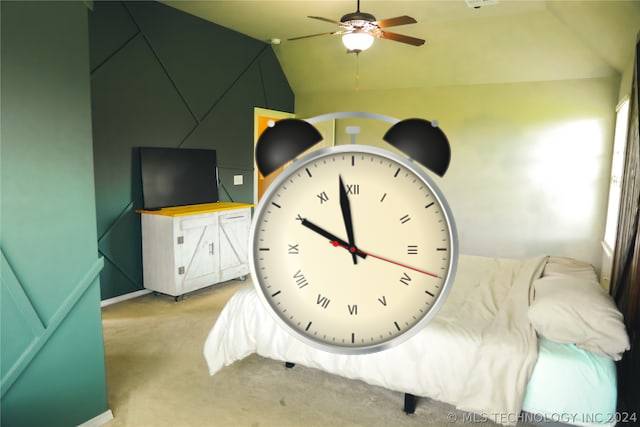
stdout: h=9 m=58 s=18
